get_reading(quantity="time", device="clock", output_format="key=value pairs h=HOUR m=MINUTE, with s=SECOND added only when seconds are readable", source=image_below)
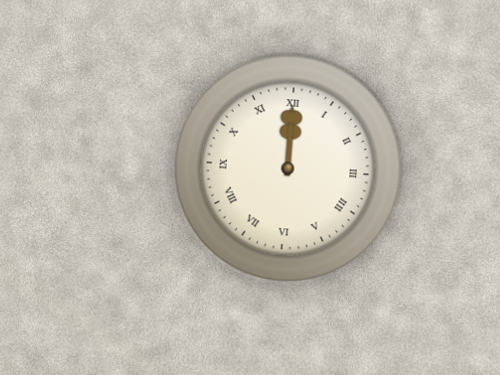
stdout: h=12 m=0
